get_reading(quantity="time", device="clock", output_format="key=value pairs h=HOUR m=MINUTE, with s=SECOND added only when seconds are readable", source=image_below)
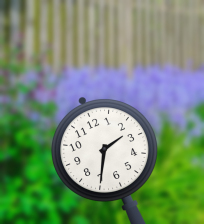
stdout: h=2 m=35
